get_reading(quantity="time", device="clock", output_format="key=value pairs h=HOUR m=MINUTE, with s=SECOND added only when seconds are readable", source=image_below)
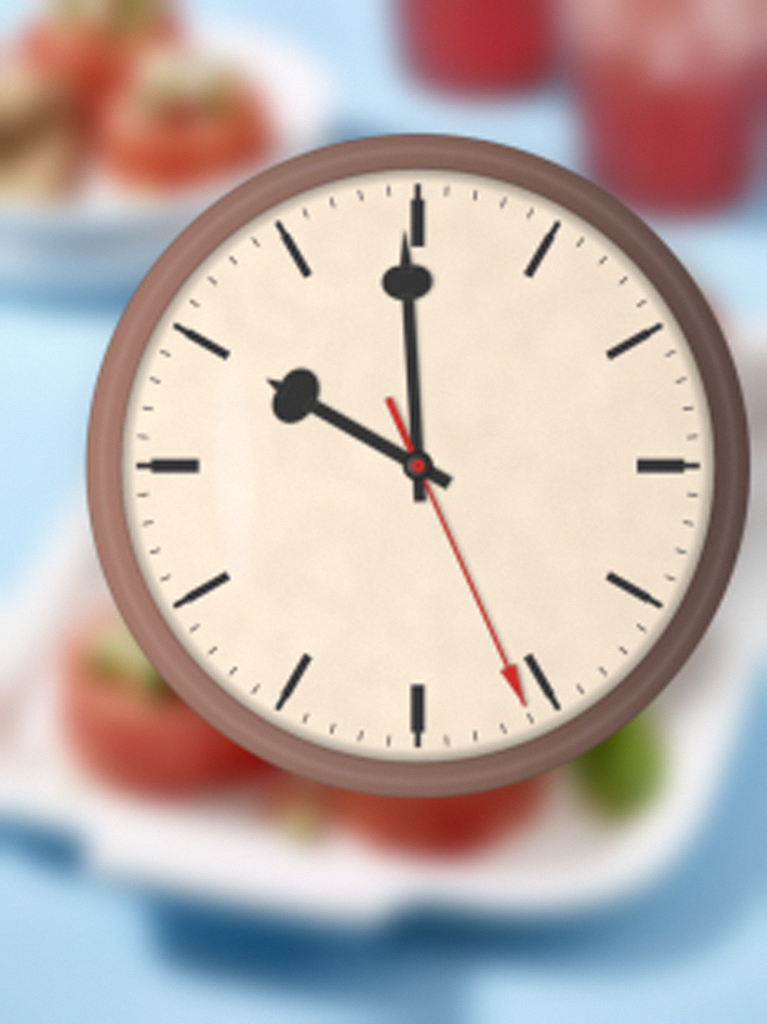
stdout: h=9 m=59 s=26
